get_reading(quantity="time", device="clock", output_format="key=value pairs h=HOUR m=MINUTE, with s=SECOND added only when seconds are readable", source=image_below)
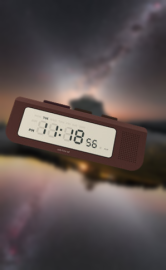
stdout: h=11 m=18 s=56
